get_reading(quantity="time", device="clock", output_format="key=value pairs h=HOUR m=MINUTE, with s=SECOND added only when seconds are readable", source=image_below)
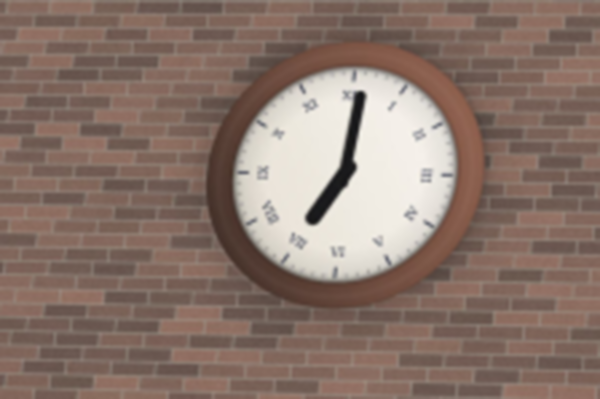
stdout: h=7 m=1
